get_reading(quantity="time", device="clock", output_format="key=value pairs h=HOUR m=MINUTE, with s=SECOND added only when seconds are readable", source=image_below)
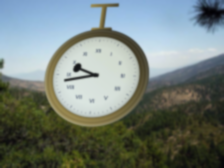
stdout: h=9 m=43
